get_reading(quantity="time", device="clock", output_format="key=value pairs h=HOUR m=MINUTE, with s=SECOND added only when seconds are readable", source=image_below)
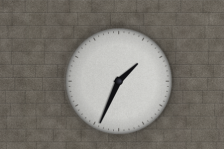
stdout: h=1 m=34
